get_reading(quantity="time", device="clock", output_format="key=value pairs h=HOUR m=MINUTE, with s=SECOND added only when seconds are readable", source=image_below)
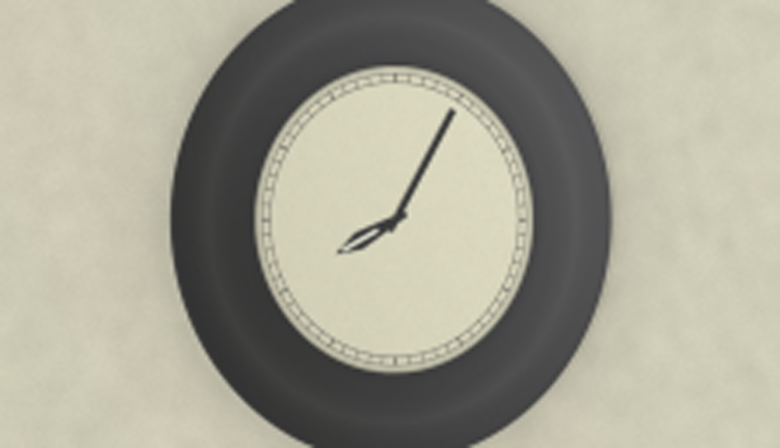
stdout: h=8 m=5
